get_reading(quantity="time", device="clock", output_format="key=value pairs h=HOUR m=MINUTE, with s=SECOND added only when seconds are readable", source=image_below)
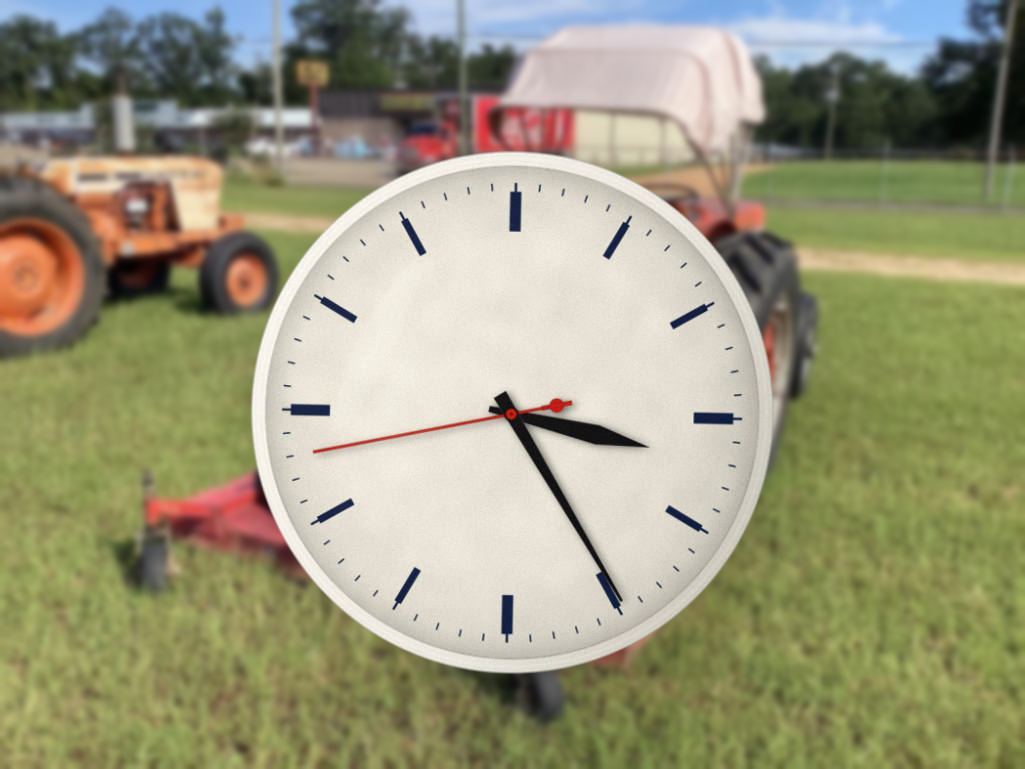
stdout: h=3 m=24 s=43
